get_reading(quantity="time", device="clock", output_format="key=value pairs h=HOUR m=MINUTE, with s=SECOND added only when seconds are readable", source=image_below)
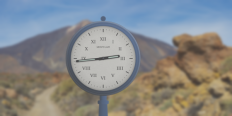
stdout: h=2 m=44
